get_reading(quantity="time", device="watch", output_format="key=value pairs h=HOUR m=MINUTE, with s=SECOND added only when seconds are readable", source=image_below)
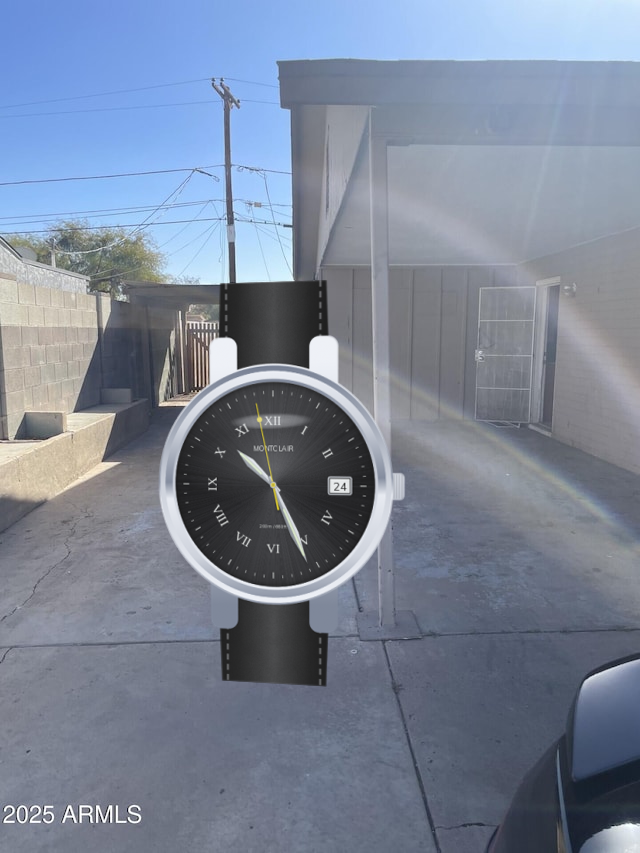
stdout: h=10 m=25 s=58
